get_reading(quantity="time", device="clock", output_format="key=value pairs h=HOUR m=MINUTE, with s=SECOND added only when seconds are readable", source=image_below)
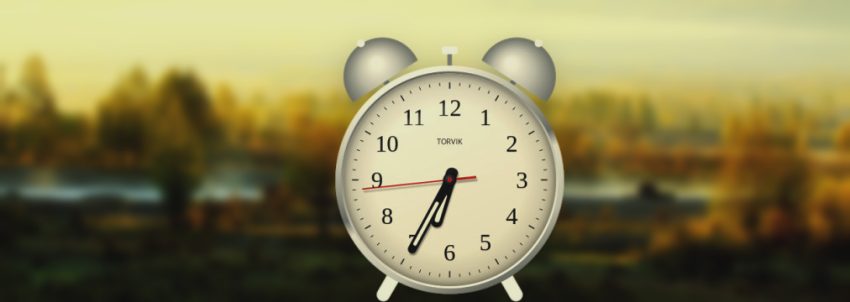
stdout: h=6 m=34 s=44
